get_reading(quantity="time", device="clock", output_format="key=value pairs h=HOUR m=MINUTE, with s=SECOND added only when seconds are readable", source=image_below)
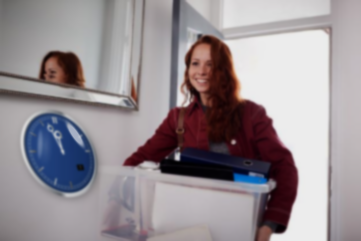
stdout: h=11 m=57
